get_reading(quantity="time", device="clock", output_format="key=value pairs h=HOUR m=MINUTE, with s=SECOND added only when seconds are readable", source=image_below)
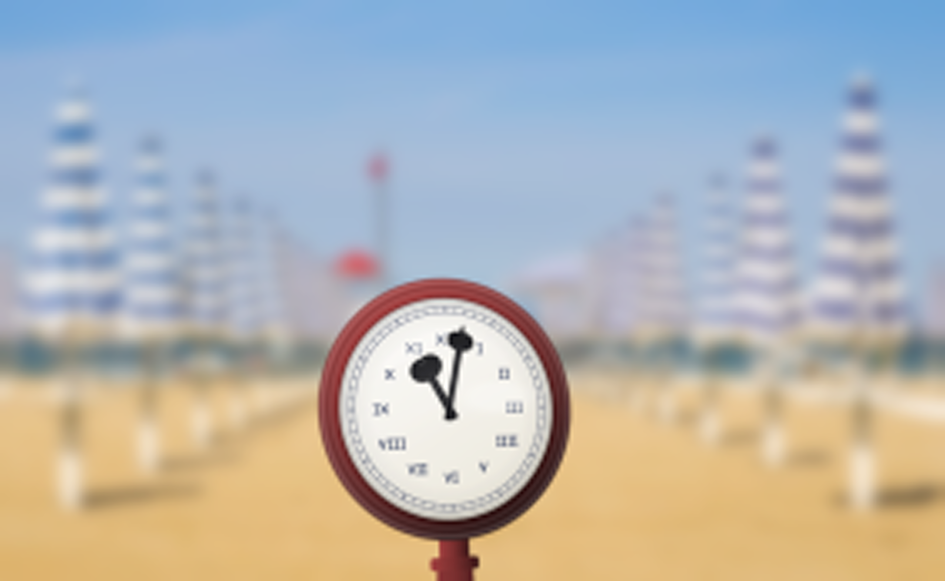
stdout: h=11 m=2
